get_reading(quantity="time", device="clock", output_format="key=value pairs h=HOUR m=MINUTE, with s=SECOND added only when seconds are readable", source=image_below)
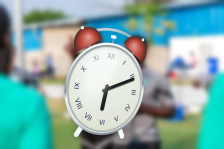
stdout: h=6 m=11
